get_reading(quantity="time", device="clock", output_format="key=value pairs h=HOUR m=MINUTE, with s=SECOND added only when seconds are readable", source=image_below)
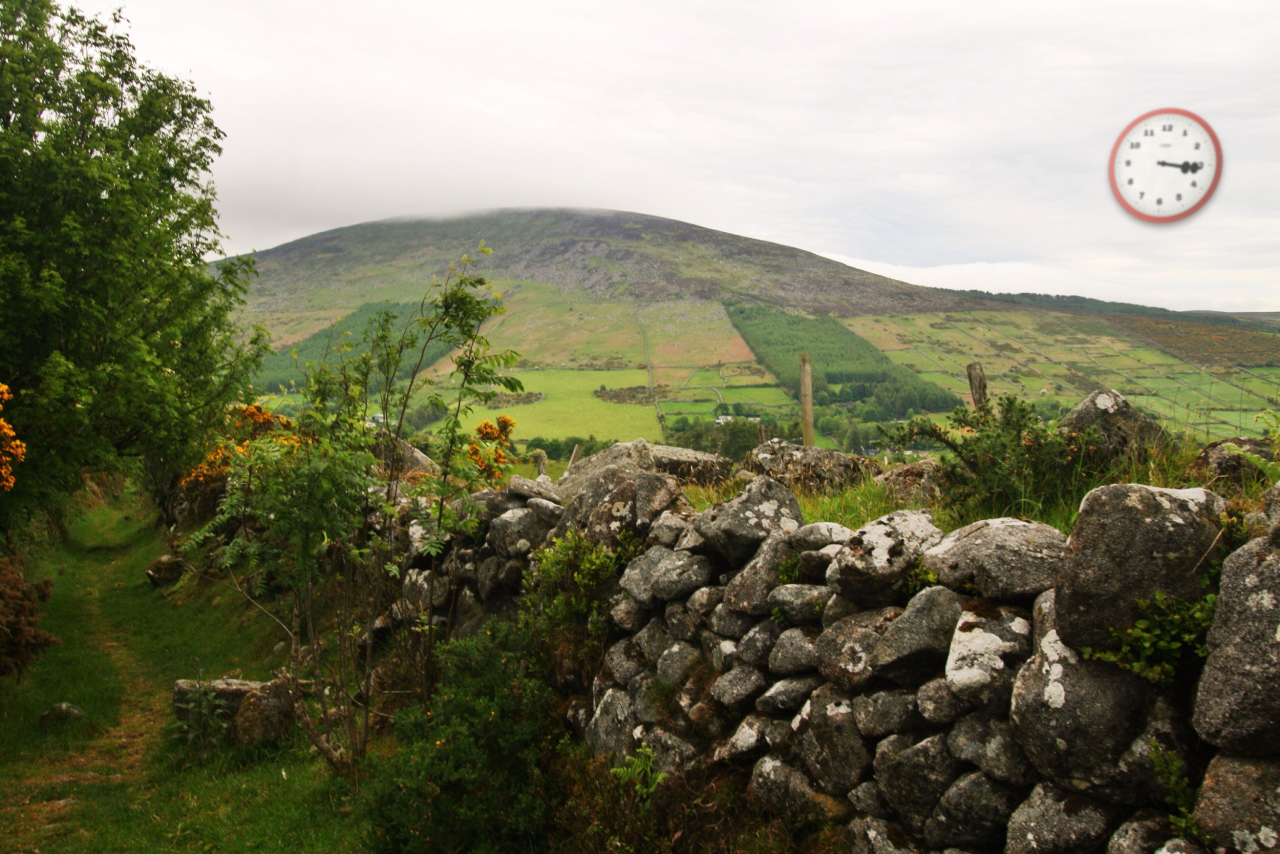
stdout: h=3 m=16
